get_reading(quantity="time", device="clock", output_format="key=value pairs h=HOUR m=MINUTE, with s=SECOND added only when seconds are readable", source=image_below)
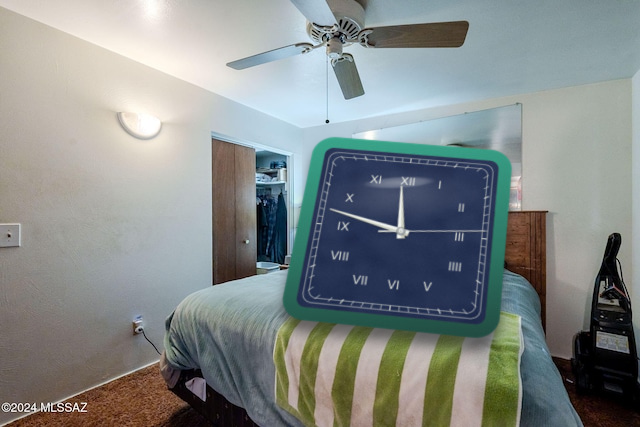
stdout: h=11 m=47 s=14
